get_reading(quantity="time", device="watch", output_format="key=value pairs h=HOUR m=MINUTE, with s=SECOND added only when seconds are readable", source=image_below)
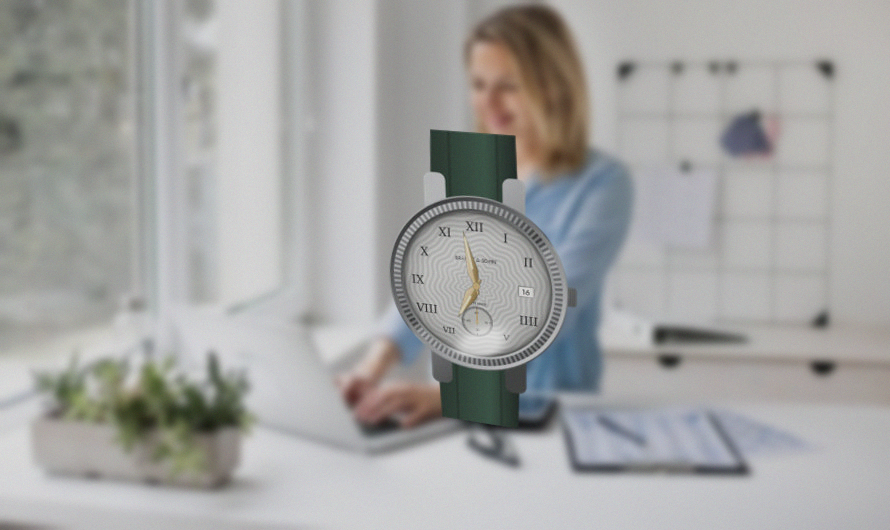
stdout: h=6 m=58
